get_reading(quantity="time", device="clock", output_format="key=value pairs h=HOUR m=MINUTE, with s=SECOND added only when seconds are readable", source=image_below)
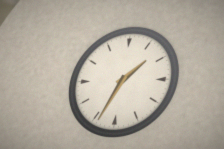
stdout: h=1 m=34
